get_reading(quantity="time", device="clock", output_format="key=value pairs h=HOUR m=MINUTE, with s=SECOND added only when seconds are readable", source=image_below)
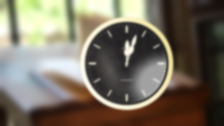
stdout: h=12 m=3
